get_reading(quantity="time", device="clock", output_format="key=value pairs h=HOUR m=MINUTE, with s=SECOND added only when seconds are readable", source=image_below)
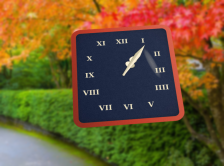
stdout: h=1 m=6
